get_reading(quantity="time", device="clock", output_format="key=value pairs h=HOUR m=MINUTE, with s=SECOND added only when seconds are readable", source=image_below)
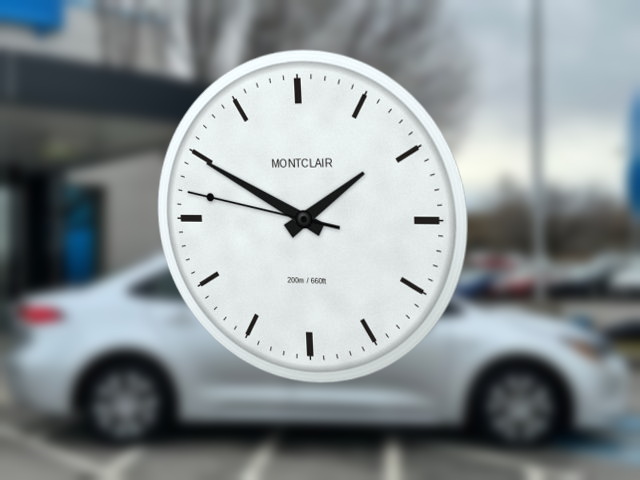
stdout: h=1 m=49 s=47
